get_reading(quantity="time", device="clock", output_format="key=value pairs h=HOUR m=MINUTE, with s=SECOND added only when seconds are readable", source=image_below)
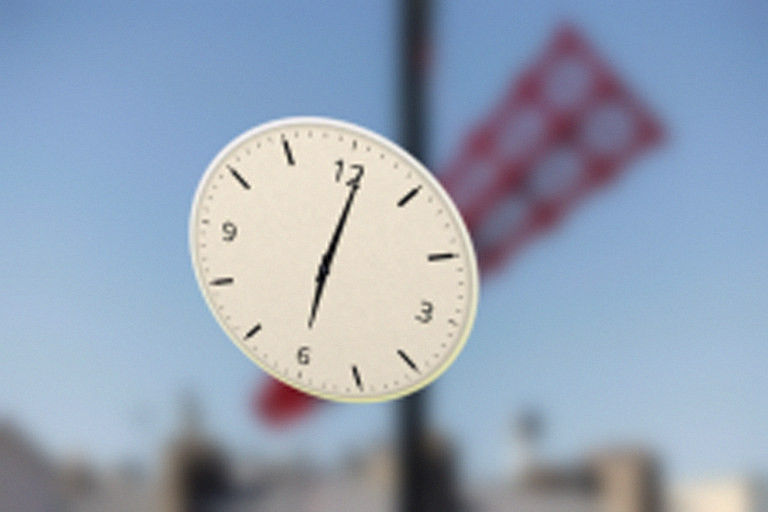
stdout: h=6 m=1
